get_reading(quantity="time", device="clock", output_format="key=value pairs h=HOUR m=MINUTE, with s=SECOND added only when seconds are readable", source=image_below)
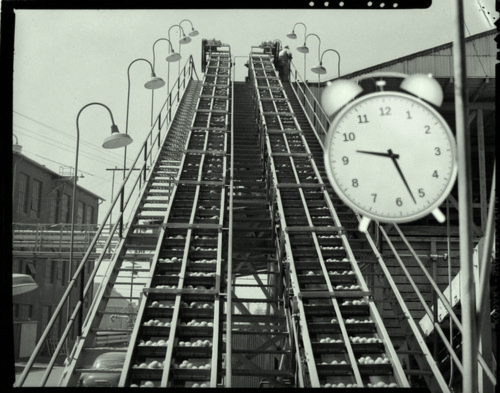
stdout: h=9 m=27
